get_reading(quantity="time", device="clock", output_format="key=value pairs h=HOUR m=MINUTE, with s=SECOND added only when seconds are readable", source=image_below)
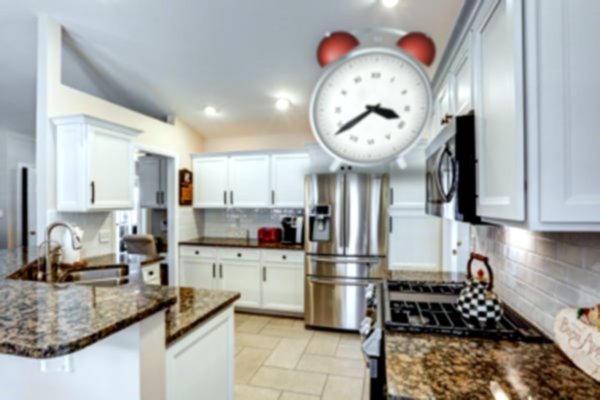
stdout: h=3 m=39
